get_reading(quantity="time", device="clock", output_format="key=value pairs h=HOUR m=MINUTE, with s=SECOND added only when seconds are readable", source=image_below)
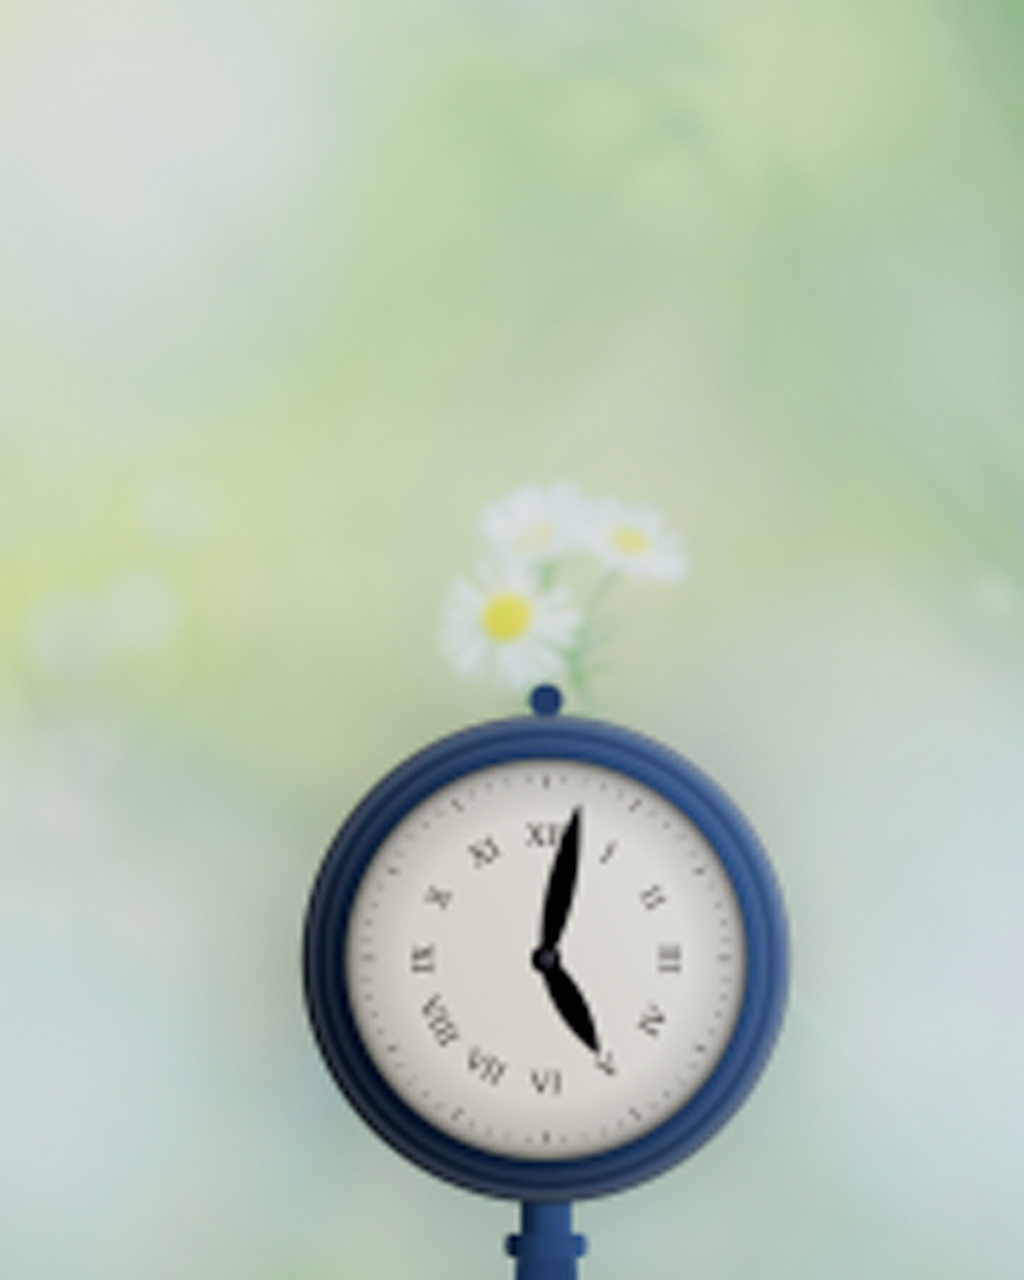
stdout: h=5 m=2
